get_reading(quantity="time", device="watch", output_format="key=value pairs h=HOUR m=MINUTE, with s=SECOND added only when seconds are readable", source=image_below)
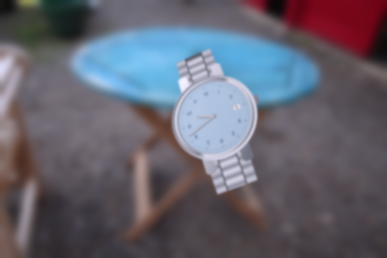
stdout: h=9 m=42
